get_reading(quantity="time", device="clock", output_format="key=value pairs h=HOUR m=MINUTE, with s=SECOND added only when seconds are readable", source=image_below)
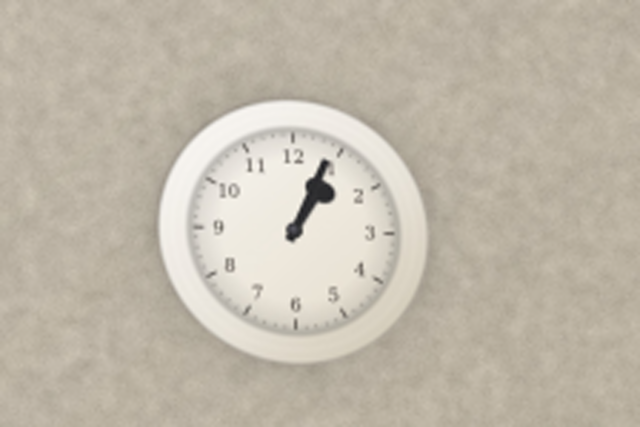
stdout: h=1 m=4
